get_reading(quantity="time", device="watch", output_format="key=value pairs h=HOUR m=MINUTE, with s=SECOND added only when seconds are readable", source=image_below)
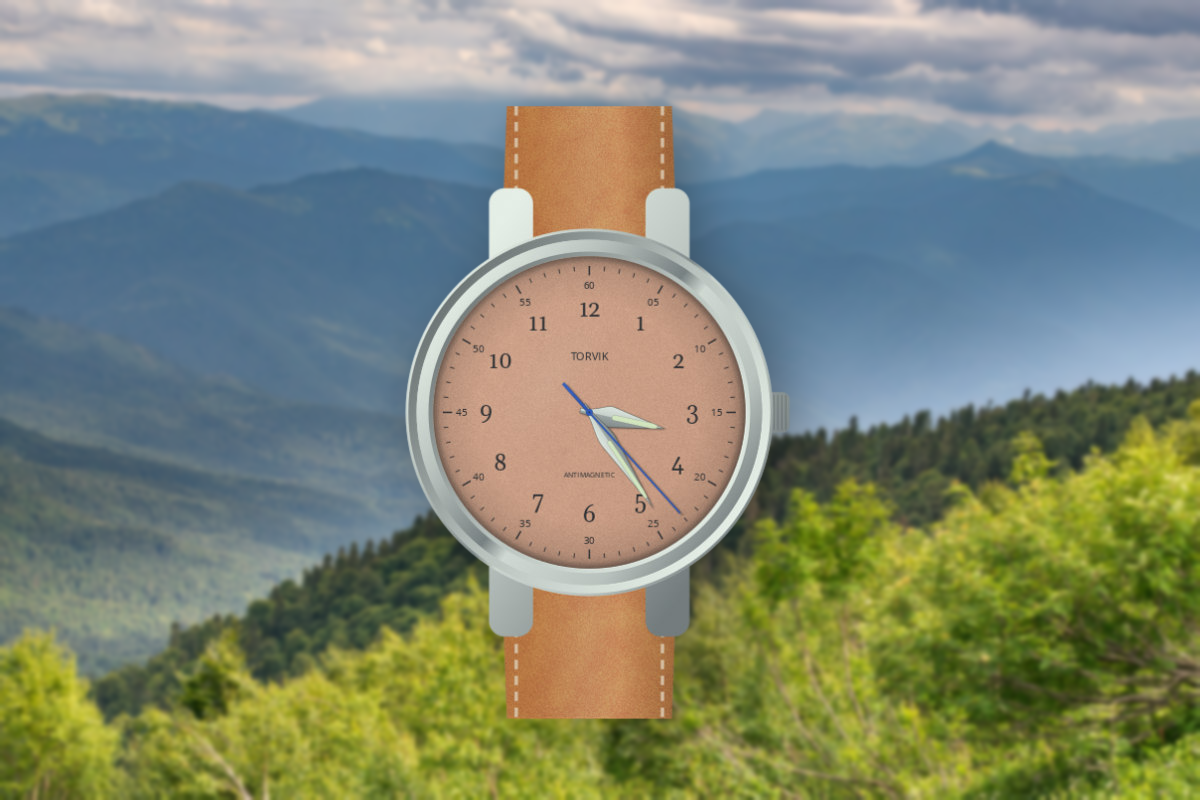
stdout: h=3 m=24 s=23
